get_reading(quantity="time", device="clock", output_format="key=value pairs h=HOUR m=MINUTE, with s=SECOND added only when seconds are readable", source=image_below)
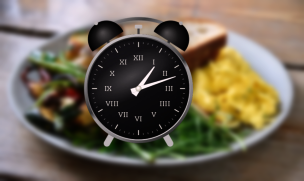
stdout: h=1 m=12
